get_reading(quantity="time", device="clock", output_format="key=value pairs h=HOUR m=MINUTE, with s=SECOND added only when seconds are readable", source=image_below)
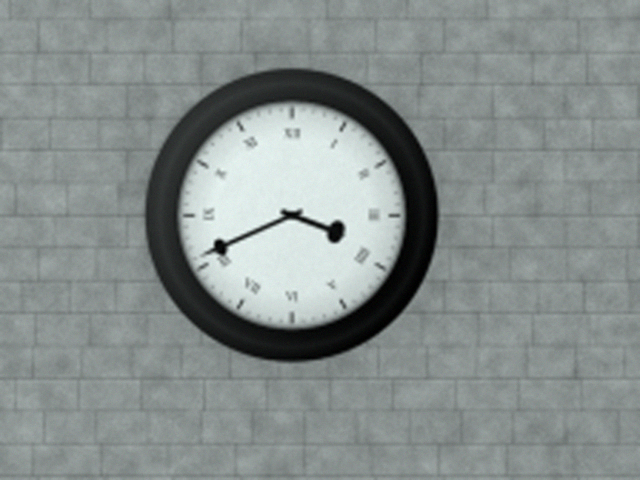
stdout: h=3 m=41
